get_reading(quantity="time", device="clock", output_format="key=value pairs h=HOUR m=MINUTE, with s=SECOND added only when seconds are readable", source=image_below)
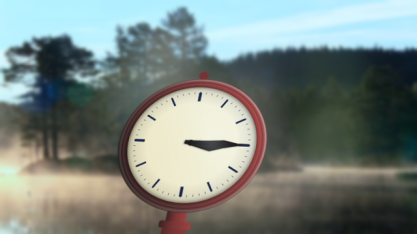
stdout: h=3 m=15
